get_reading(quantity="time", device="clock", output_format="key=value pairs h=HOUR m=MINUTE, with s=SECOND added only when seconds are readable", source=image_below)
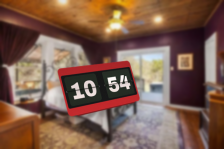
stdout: h=10 m=54
